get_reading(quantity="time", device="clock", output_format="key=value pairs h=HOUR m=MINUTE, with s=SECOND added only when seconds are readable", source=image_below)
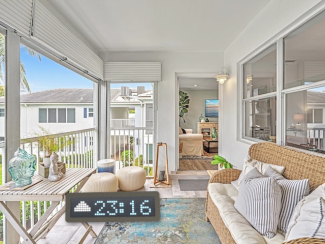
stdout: h=23 m=16
